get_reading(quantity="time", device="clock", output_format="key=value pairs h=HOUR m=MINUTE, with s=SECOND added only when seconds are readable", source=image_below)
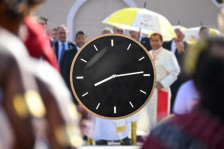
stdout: h=8 m=14
